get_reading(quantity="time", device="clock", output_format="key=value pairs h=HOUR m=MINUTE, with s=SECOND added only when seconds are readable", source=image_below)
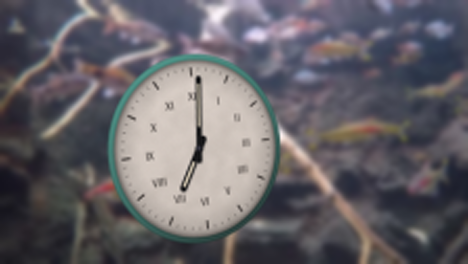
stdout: h=7 m=1
